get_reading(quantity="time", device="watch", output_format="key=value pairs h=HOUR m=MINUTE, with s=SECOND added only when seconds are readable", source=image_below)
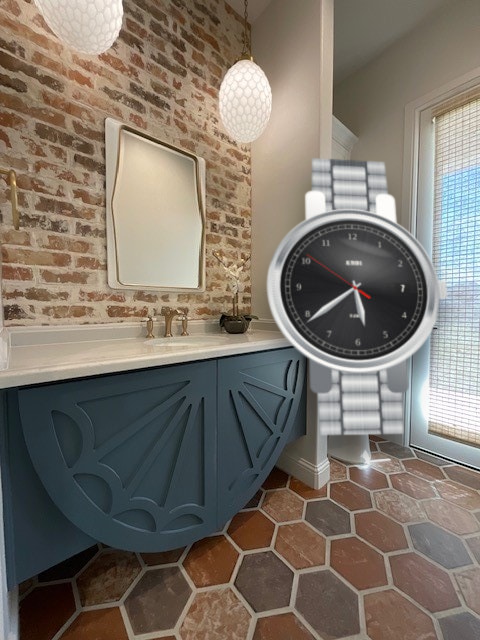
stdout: h=5 m=38 s=51
